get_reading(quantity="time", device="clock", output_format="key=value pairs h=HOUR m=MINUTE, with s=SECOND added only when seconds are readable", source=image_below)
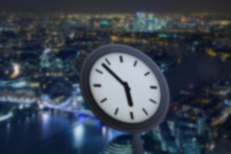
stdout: h=5 m=53
